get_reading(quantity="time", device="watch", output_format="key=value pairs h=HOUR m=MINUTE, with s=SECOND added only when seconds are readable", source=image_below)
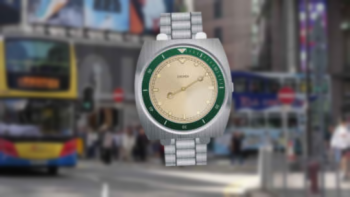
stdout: h=8 m=10
